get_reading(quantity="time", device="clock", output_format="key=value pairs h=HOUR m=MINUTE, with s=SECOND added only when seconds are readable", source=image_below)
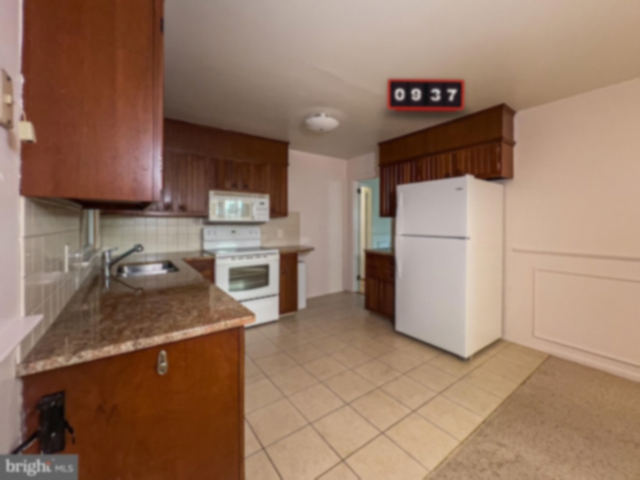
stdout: h=9 m=37
